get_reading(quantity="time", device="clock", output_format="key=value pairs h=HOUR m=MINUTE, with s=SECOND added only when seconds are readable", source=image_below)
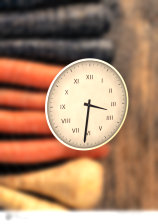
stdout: h=3 m=31
